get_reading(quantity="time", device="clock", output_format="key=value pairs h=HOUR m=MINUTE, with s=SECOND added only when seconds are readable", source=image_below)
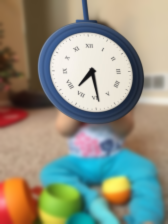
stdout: h=7 m=29
